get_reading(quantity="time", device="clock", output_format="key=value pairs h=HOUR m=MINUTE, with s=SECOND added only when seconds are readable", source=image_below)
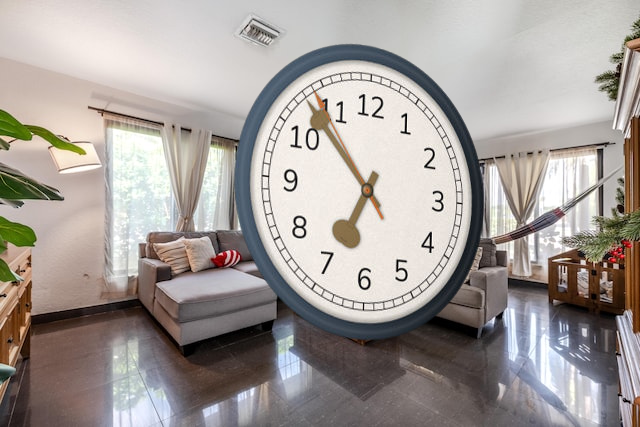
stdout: h=6 m=52 s=54
